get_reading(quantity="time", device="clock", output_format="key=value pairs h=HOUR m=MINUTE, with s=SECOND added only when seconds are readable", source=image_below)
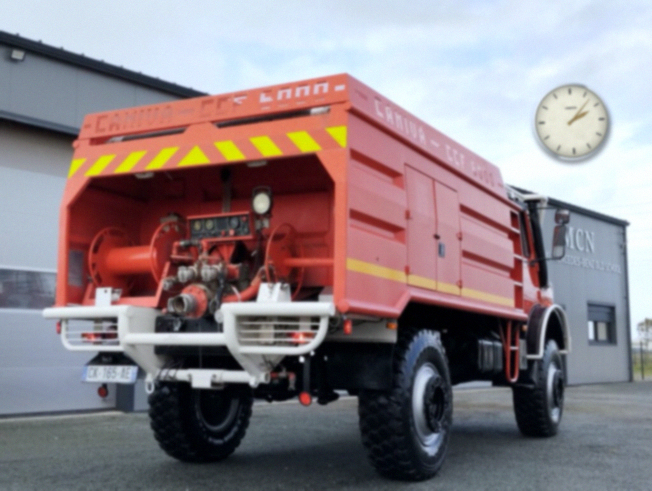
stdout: h=2 m=7
